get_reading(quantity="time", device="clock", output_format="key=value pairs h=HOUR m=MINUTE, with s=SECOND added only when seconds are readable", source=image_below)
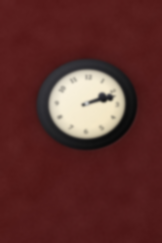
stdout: h=2 m=12
